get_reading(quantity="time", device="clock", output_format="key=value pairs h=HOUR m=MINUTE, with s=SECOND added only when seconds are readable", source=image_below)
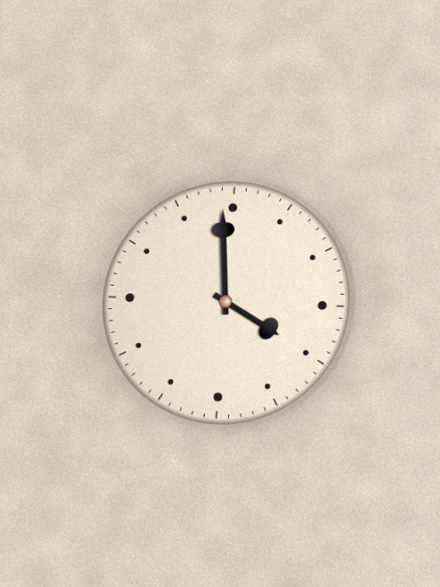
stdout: h=3 m=59
